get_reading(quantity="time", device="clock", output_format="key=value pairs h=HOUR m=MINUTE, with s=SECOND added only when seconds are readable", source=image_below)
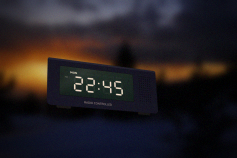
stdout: h=22 m=45
